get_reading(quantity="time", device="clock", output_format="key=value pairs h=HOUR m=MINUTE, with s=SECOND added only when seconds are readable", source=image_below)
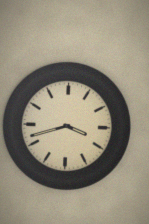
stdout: h=3 m=42
